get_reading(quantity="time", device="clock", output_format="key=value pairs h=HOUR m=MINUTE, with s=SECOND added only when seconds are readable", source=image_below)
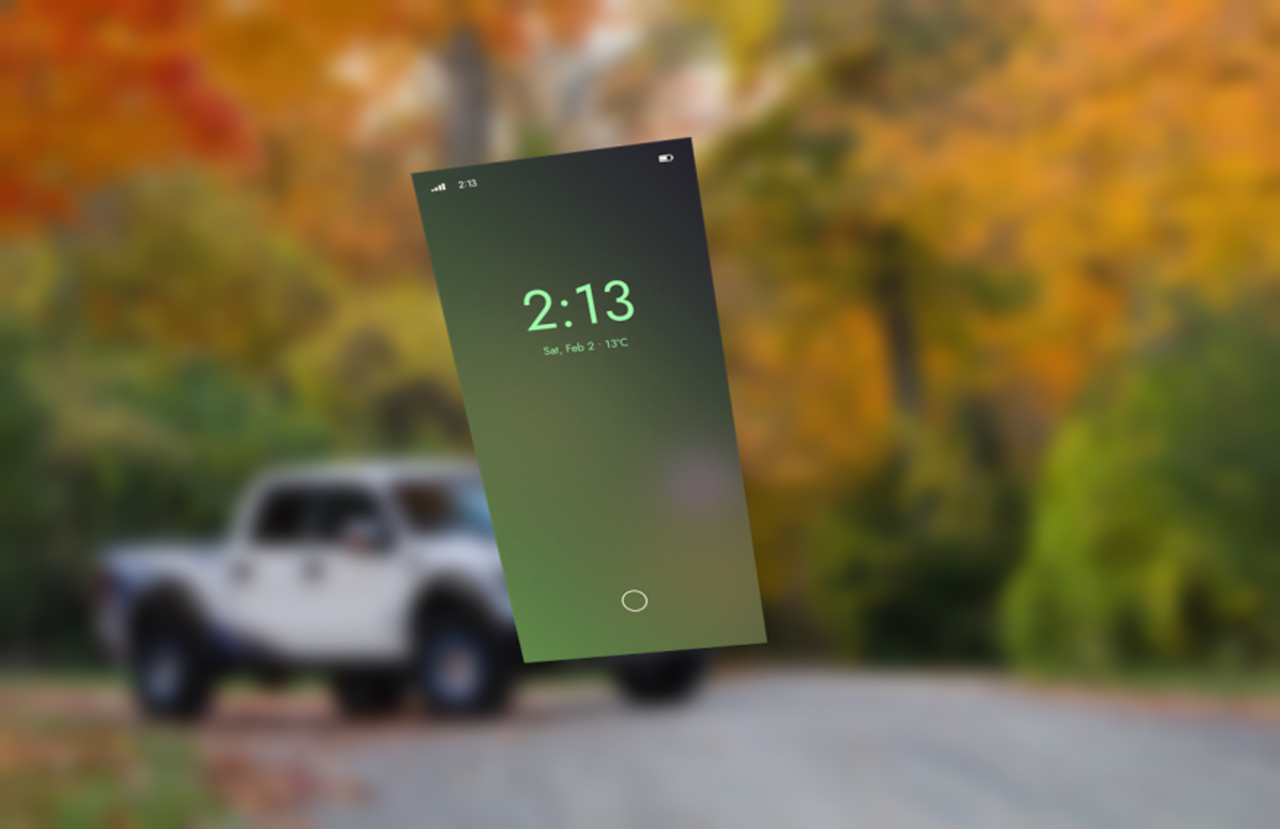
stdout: h=2 m=13
